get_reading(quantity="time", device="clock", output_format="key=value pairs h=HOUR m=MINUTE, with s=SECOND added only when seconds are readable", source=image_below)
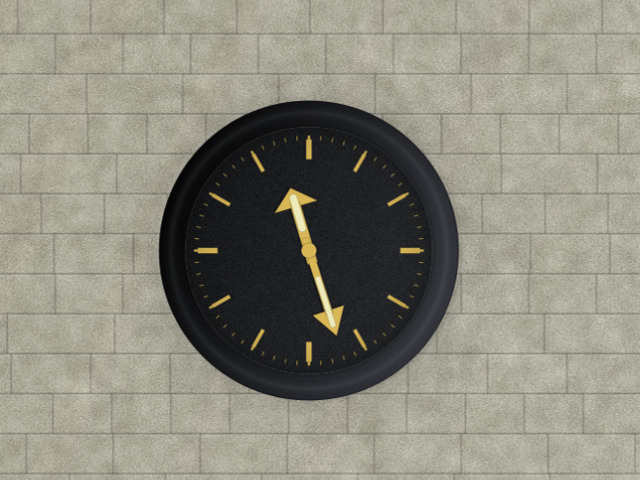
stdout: h=11 m=27
